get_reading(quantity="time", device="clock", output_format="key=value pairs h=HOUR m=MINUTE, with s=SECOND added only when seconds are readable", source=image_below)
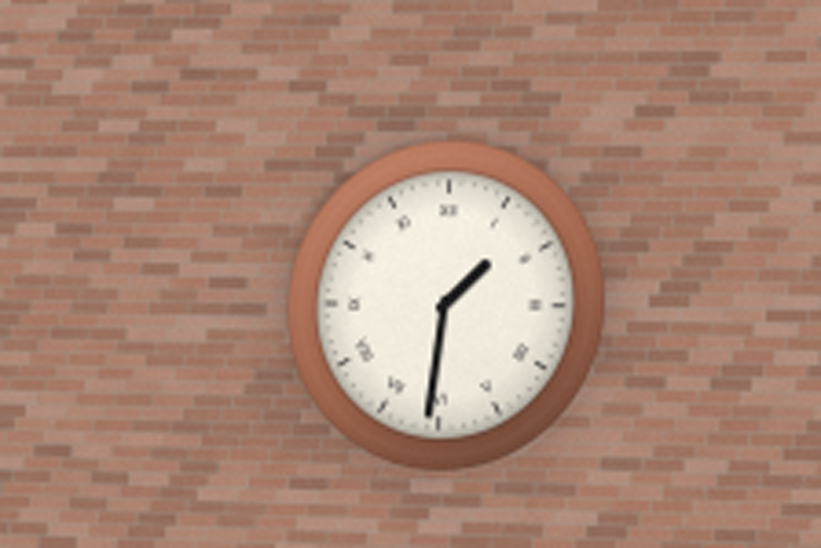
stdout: h=1 m=31
